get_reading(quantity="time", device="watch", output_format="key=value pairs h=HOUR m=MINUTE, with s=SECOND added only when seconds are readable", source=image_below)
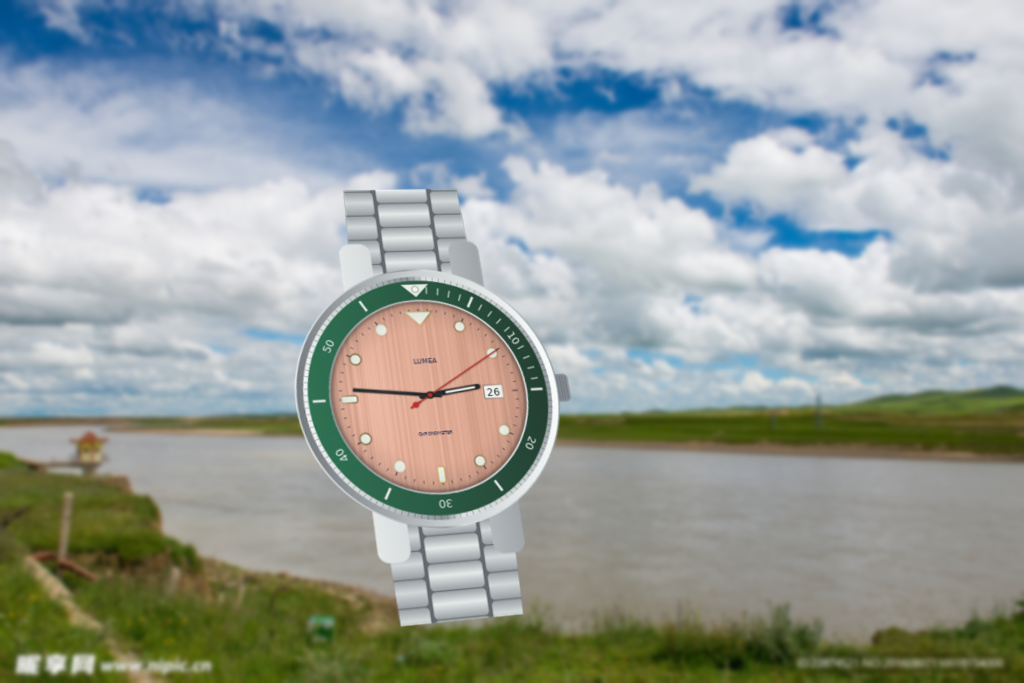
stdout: h=2 m=46 s=10
